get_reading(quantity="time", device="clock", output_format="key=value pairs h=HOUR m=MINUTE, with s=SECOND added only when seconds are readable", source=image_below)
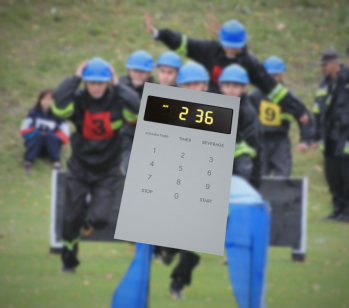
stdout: h=2 m=36
